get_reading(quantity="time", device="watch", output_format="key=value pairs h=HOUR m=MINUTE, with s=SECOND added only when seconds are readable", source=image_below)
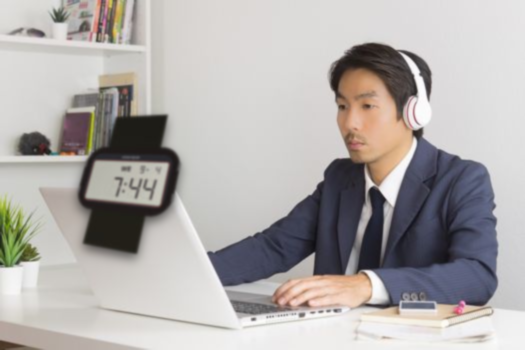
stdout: h=7 m=44
